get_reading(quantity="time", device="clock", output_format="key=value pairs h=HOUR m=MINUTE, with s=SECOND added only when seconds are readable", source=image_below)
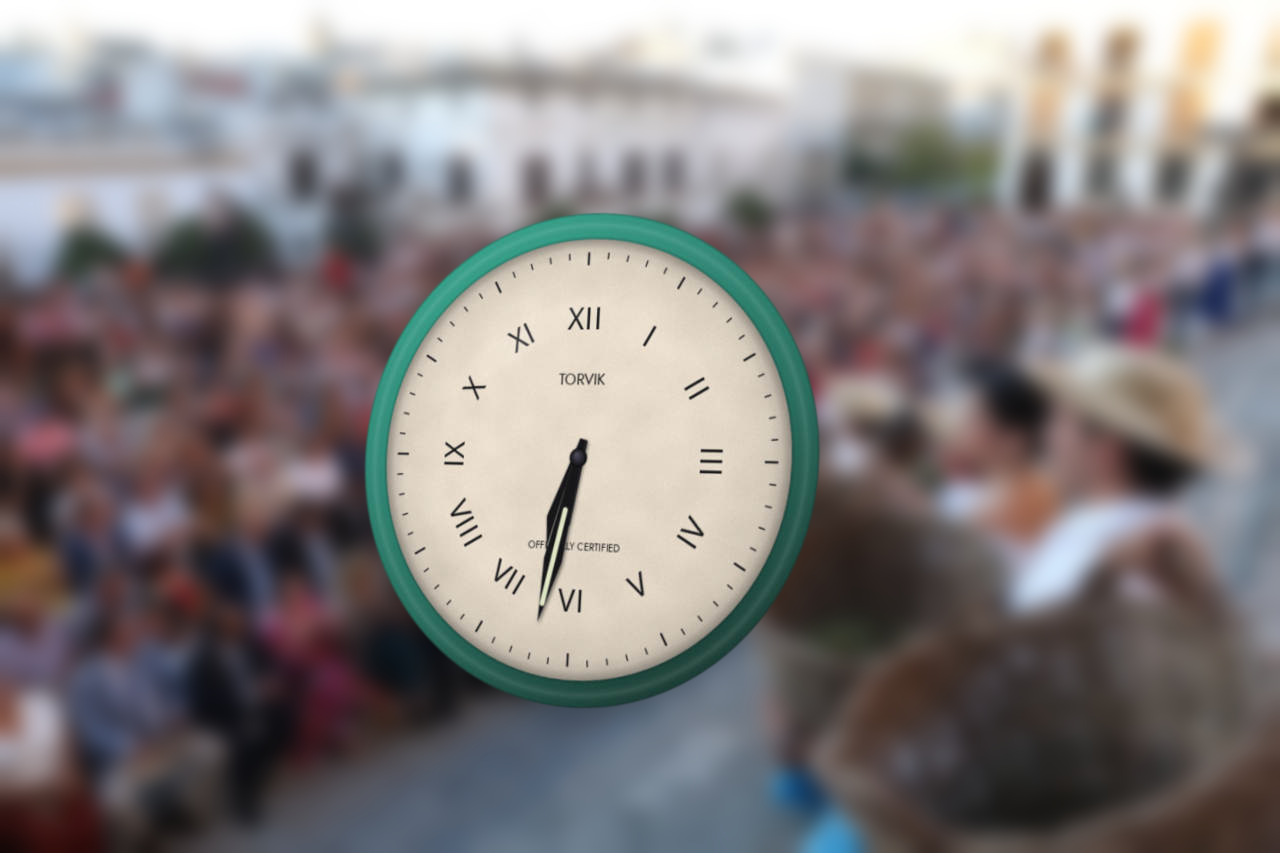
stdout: h=6 m=32
